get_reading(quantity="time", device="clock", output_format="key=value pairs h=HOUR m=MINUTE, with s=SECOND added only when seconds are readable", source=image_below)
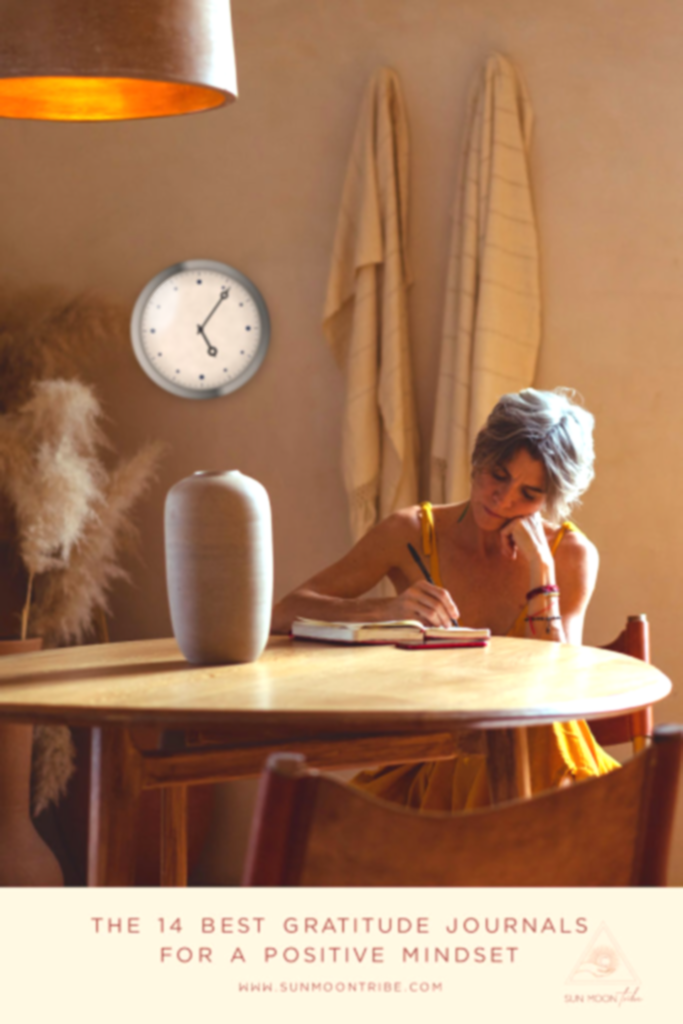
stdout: h=5 m=6
